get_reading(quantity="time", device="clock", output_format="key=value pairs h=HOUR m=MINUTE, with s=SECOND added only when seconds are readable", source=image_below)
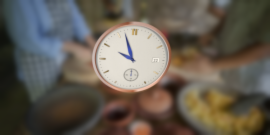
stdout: h=9 m=57
